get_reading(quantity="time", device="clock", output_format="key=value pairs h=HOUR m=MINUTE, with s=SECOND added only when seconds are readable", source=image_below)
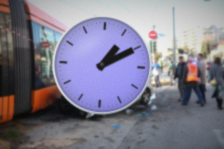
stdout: h=1 m=10
